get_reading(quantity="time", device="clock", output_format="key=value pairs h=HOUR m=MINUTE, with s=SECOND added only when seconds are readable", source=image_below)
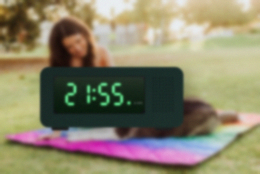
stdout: h=21 m=55
